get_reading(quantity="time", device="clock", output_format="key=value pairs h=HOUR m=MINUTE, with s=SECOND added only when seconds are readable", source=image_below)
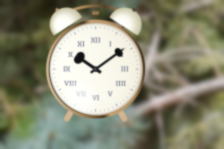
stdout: h=10 m=9
